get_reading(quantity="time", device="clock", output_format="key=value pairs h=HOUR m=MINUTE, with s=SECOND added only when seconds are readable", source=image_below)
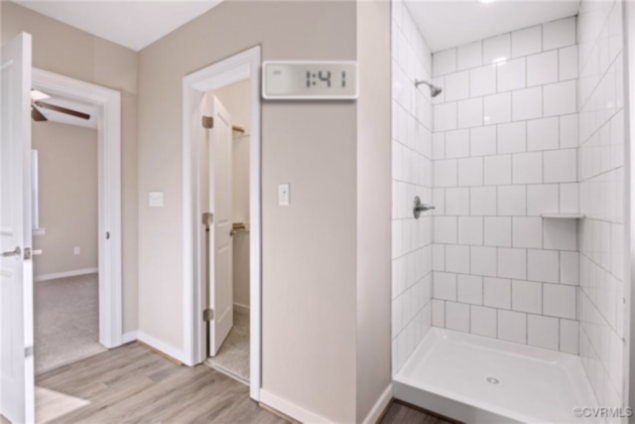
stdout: h=1 m=41
